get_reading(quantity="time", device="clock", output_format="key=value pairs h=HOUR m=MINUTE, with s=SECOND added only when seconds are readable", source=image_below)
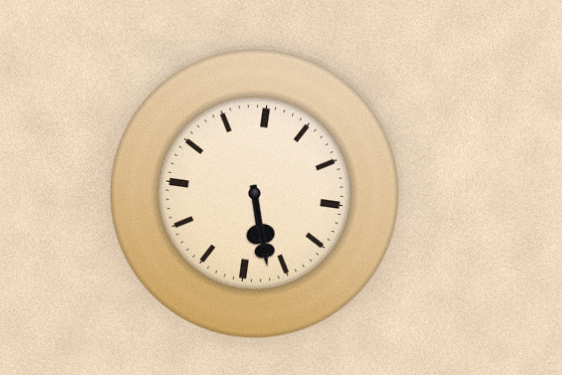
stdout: h=5 m=27
